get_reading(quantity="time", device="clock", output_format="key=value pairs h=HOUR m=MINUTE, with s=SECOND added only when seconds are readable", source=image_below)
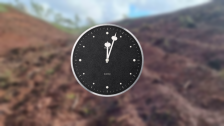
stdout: h=12 m=3
